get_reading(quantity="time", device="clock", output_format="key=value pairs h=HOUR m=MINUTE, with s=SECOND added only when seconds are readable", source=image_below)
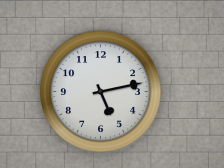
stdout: h=5 m=13
